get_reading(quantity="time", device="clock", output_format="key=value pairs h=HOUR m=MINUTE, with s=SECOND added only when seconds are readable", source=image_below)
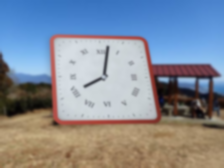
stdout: h=8 m=2
